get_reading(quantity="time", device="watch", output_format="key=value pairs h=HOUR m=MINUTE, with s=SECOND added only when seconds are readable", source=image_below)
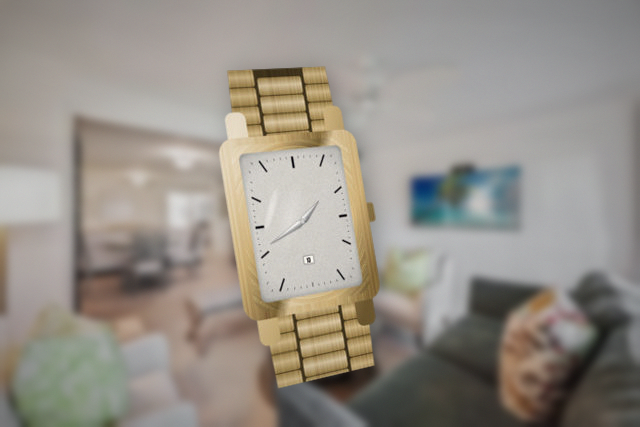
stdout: h=1 m=41
